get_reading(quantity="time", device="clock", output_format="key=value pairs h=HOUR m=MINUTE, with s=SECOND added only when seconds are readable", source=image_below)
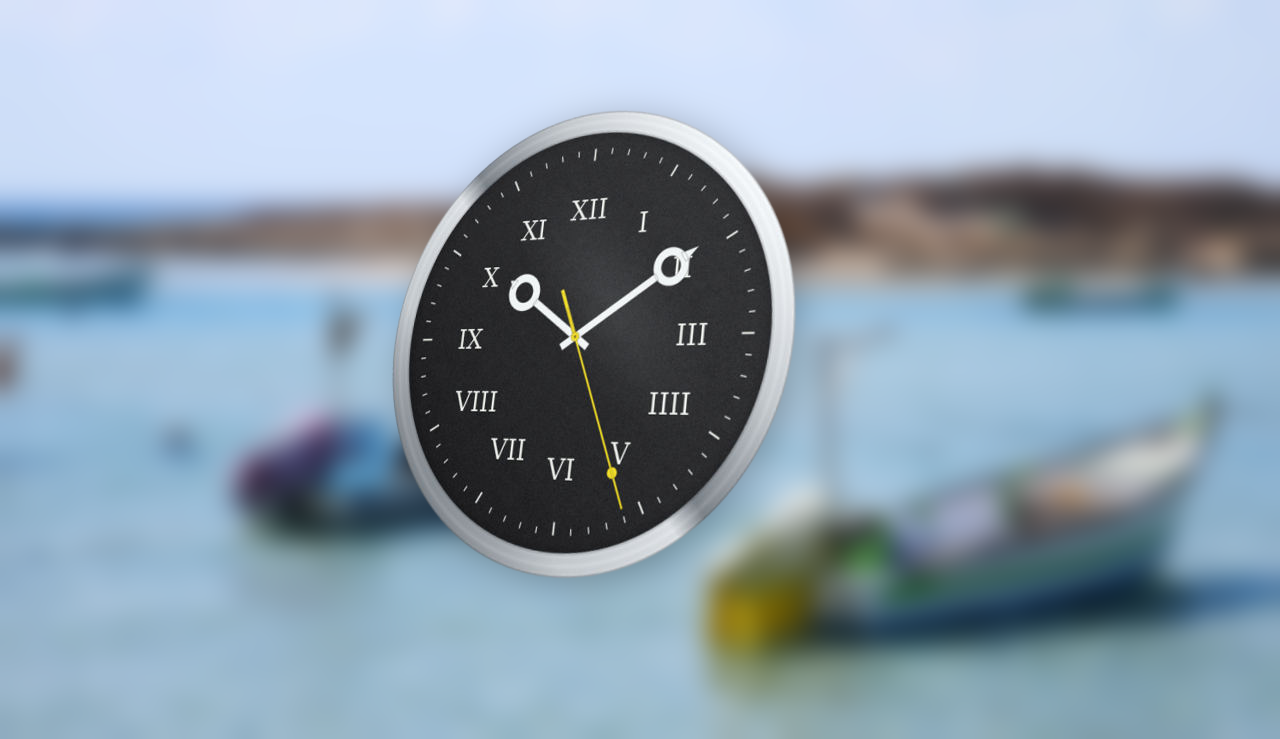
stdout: h=10 m=9 s=26
